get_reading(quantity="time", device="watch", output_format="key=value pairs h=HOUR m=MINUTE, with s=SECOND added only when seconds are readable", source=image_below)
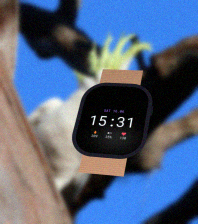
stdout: h=15 m=31
